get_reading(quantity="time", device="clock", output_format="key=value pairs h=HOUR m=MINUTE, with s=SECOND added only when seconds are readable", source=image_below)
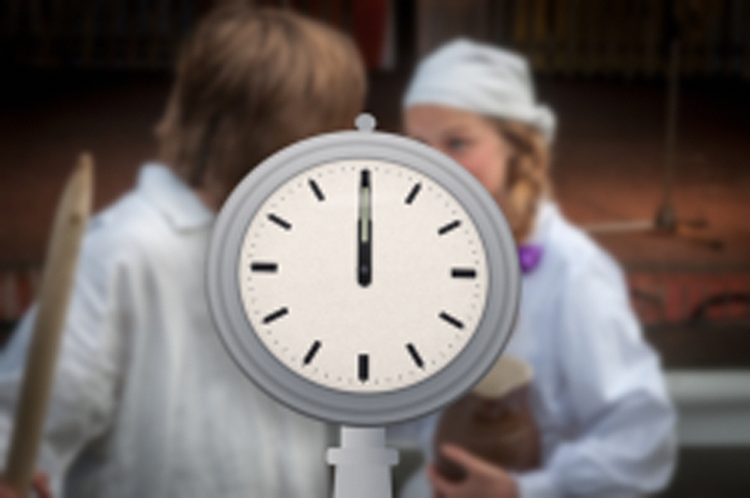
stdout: h=12 m=0
